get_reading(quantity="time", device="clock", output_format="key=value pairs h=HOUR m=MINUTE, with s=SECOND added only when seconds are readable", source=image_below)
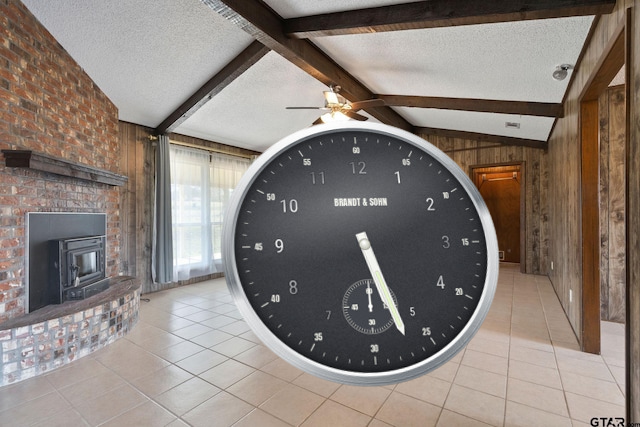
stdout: h=5 m=27
